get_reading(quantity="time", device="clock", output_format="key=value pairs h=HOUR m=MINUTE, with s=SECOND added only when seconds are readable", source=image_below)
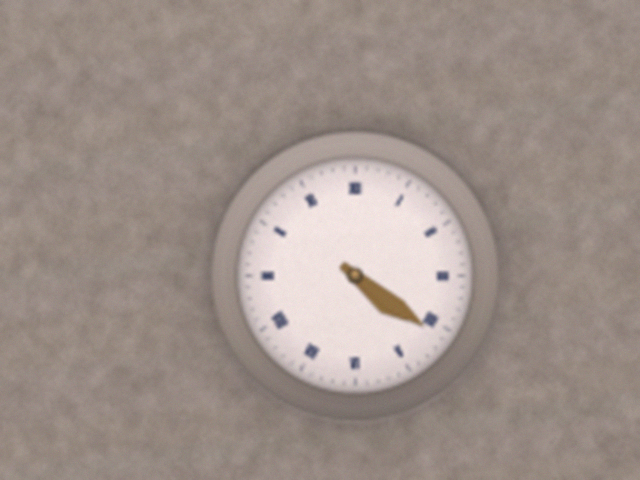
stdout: h=4 m=21
